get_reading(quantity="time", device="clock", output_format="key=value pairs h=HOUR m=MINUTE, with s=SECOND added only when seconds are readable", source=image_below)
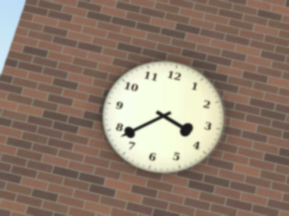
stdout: h=3 m=38
